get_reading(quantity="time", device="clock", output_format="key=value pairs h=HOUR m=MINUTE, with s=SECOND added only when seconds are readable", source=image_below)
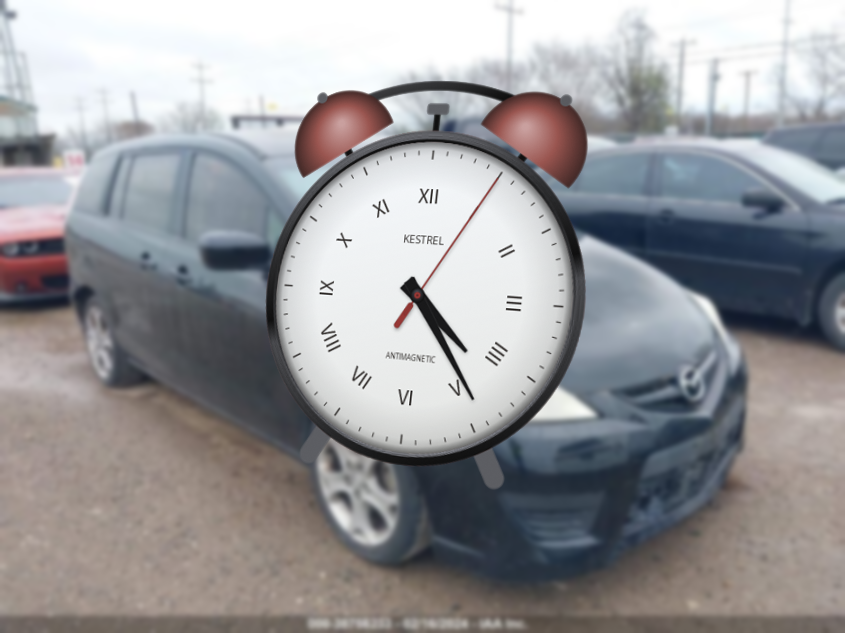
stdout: h=4 m=24 s=5
